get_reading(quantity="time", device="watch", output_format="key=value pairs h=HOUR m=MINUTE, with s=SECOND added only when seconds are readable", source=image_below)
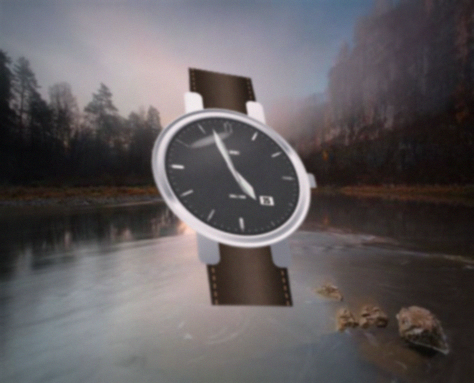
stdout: h=4 m=57
